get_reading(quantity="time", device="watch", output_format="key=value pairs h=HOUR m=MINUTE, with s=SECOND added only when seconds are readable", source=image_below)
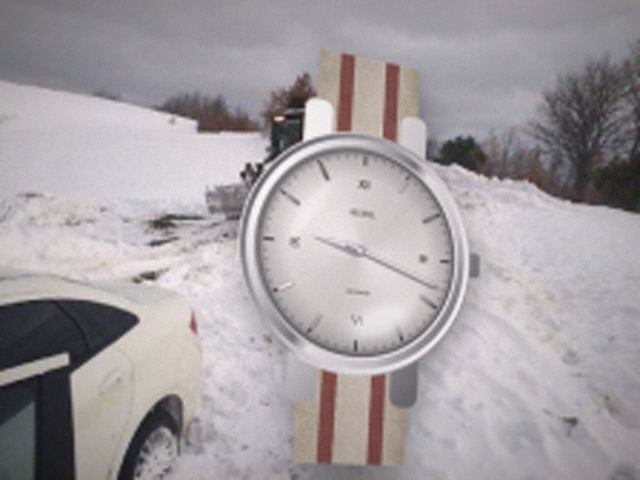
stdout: h=9 m=18
